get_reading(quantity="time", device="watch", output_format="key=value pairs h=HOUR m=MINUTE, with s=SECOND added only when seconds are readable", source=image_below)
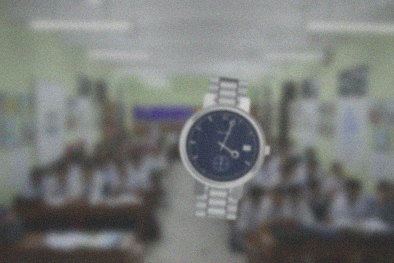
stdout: h=4 m=3
